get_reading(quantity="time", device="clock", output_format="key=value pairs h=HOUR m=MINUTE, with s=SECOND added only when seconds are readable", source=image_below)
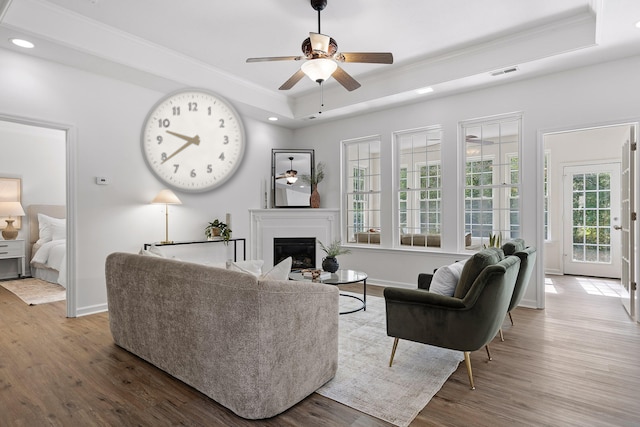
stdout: h=9 m=39
